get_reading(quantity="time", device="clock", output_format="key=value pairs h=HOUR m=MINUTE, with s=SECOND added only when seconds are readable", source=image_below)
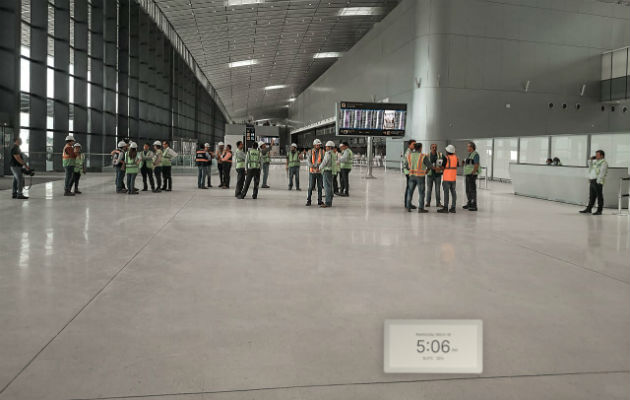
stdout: h=5 m=6
